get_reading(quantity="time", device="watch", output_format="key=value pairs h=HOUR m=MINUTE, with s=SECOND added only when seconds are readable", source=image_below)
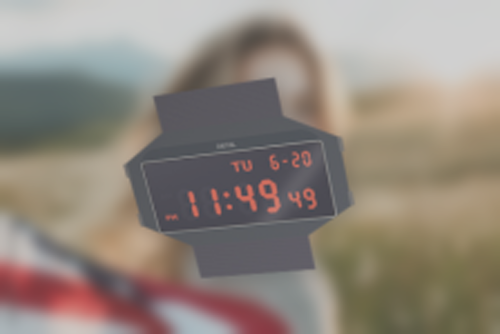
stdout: h=11 m=49 s=49
